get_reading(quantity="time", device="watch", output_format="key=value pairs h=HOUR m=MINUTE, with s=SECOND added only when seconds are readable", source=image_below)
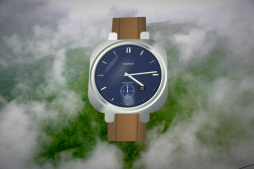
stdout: h=4 m=14
